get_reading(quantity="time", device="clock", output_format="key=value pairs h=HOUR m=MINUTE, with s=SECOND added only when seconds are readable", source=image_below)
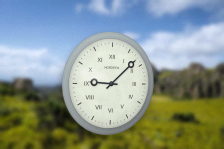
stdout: h=9 m=8
